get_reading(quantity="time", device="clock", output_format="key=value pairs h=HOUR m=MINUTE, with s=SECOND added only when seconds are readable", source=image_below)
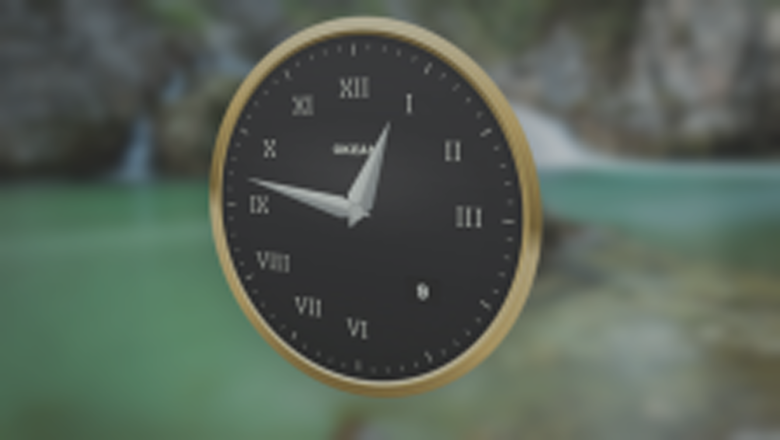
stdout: h=12 m=47
